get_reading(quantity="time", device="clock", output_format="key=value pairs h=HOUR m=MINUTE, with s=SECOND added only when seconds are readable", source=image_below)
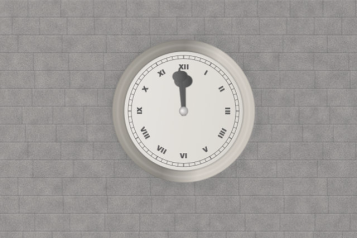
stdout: h=11 m=59
